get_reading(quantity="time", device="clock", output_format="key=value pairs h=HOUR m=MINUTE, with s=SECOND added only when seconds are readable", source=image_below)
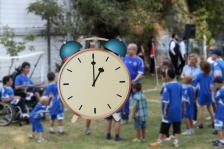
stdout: h=1 m=0
